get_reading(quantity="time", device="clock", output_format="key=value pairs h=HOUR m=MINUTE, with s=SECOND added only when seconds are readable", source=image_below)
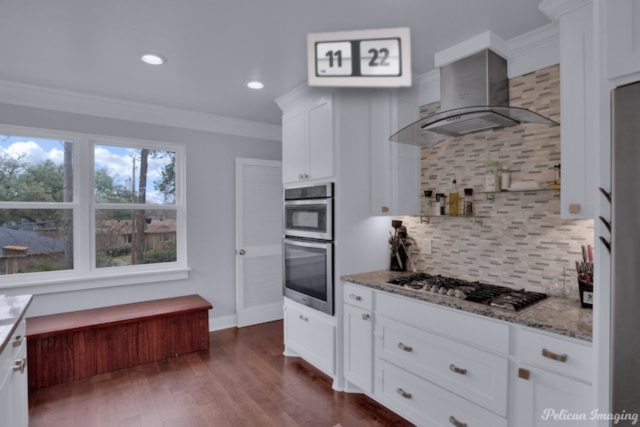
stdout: h=11 m=22
